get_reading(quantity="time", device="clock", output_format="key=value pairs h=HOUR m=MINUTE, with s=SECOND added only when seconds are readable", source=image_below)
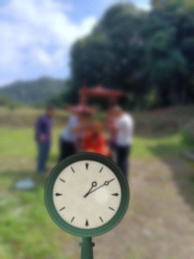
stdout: h=1 m=10
